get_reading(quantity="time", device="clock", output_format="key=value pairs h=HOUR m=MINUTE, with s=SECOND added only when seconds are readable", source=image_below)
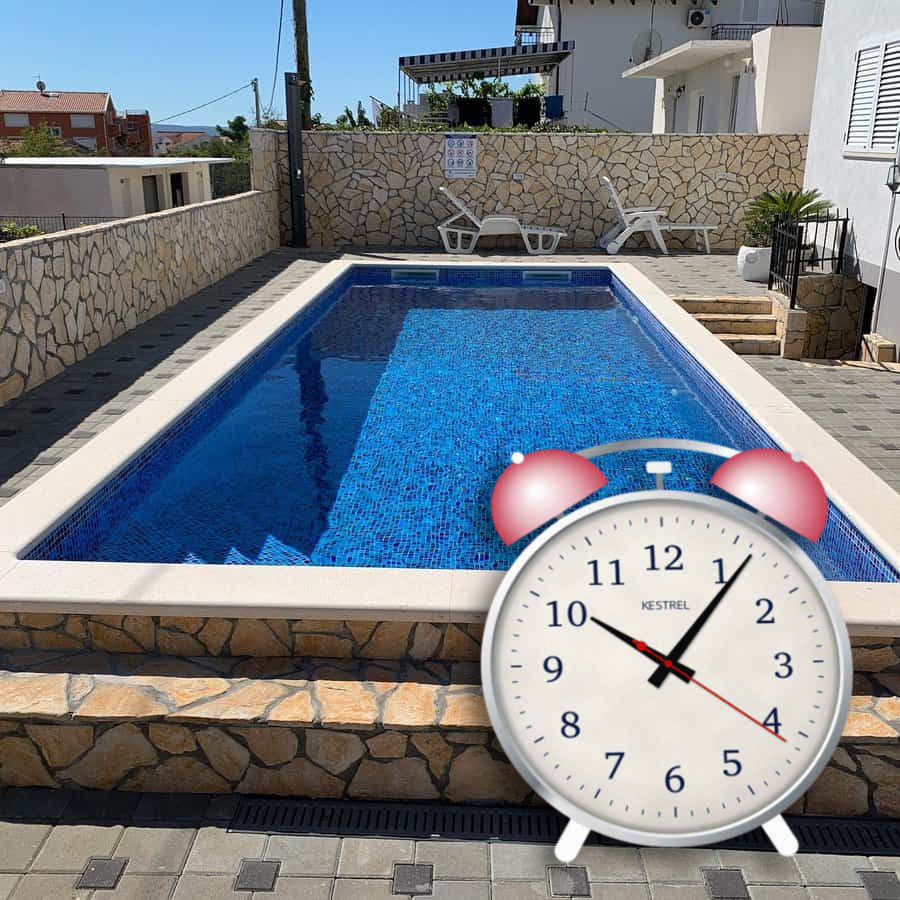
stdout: h=10 m=6 s=21
